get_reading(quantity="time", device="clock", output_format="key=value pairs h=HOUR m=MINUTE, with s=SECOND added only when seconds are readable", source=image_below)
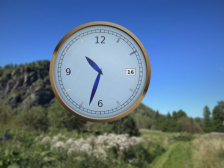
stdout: h=10 m=33
